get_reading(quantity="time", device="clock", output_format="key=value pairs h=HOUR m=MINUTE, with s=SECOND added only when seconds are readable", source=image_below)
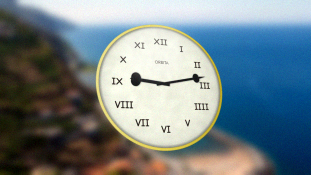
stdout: h=9 m=13
